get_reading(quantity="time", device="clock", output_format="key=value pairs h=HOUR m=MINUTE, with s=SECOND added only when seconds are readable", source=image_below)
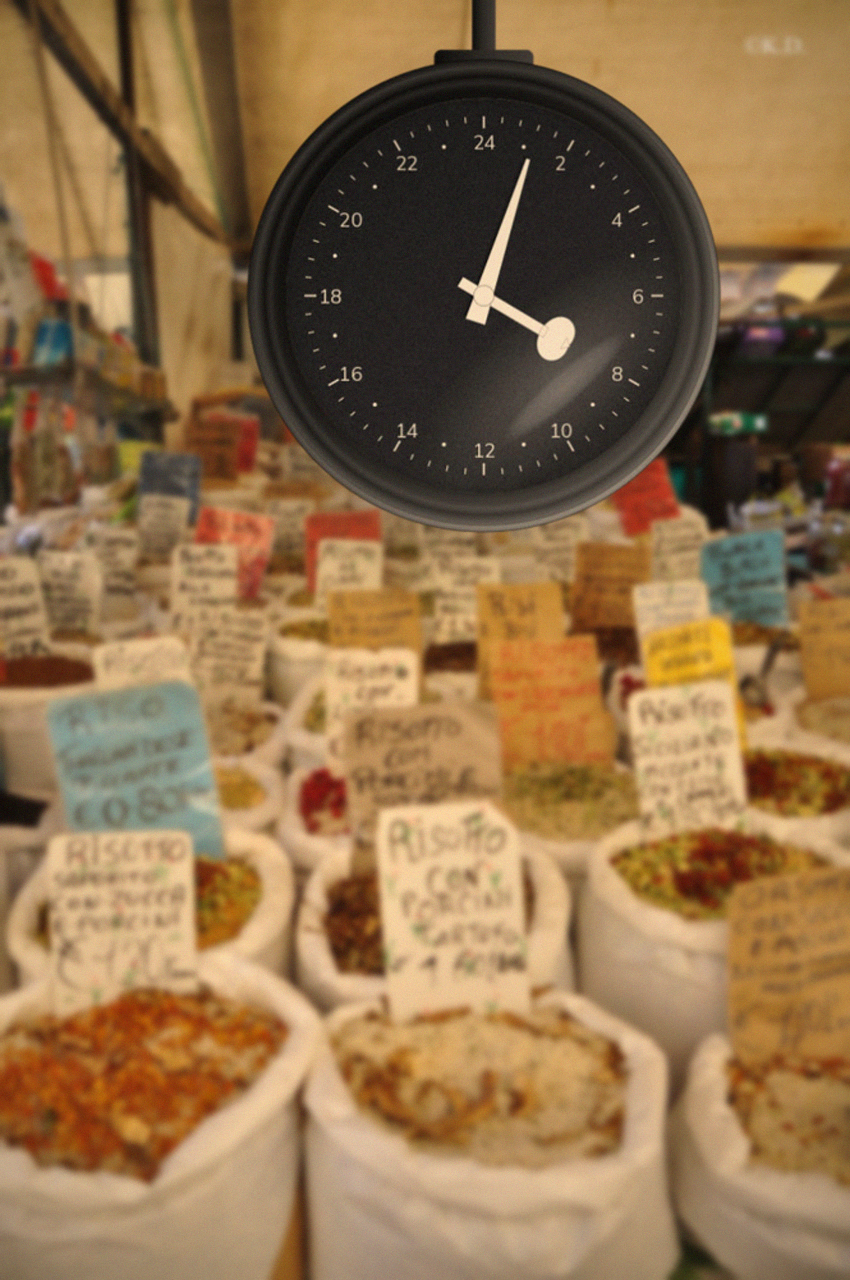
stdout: h=8 m=3
